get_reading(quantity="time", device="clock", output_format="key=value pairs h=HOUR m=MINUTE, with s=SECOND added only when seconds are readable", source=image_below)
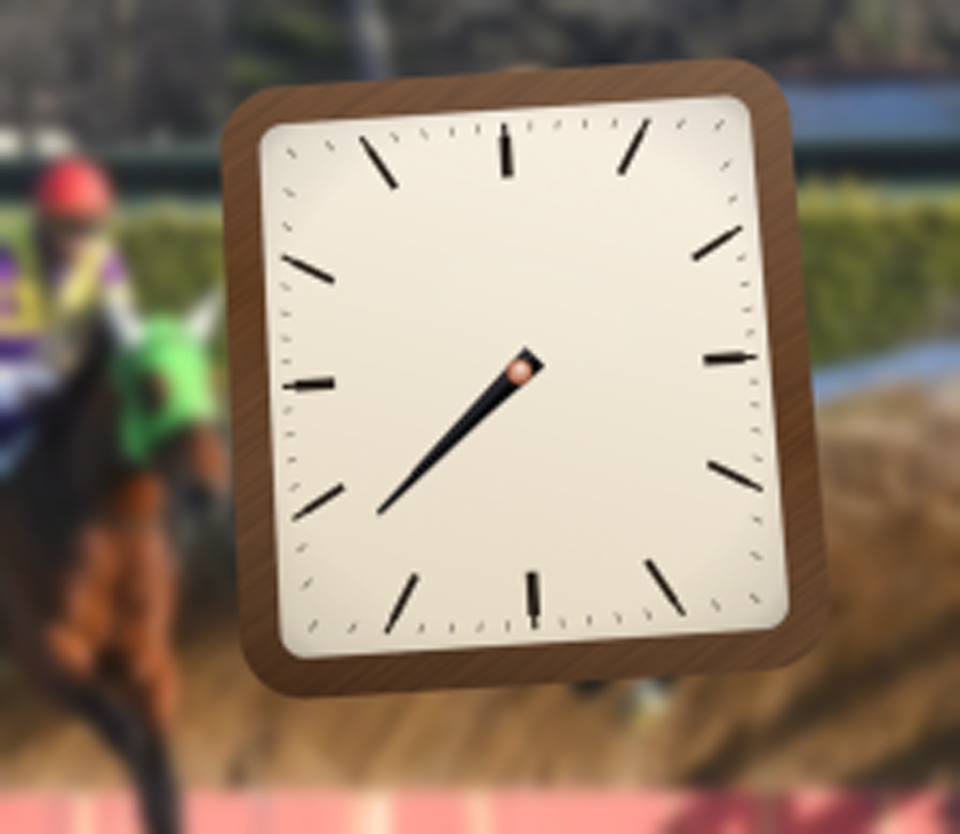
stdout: h=7 m=38
